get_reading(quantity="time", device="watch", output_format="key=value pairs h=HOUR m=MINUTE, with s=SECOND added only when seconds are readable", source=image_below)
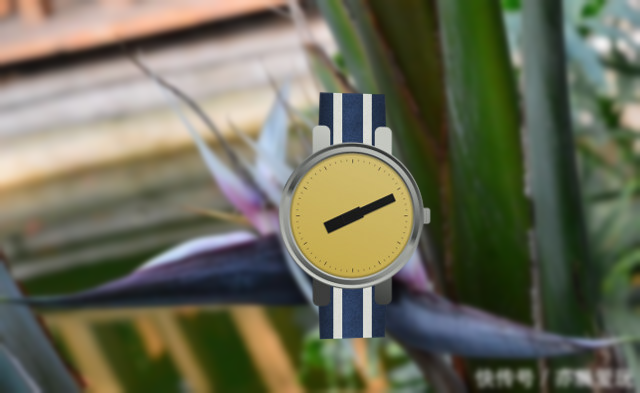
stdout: h=8 m=11
